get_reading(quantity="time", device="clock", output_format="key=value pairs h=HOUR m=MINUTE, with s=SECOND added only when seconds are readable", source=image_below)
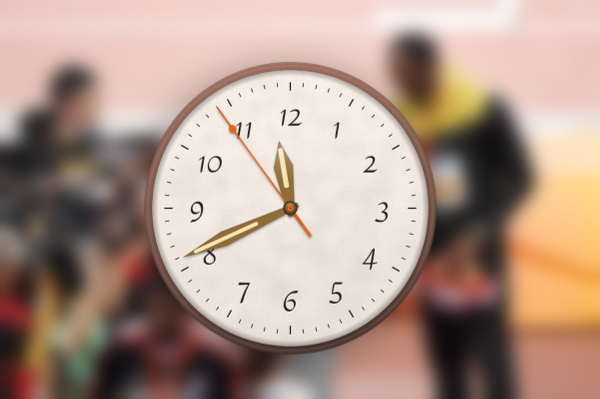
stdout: h=11 m=40 s=54
